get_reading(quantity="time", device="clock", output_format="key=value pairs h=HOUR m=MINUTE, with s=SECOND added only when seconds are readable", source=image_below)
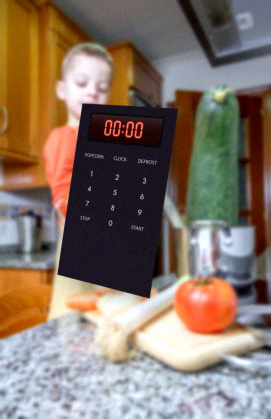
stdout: h=0 m=0
